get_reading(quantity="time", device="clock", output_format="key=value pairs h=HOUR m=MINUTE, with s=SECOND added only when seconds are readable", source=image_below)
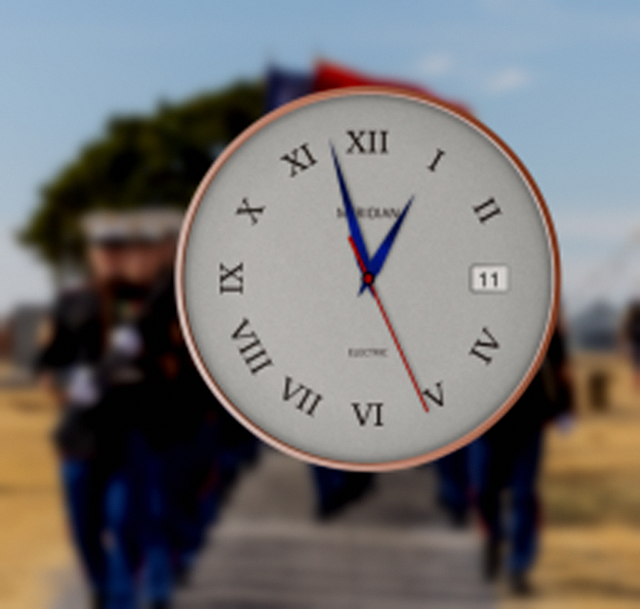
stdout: h=12 m=57 s=26
